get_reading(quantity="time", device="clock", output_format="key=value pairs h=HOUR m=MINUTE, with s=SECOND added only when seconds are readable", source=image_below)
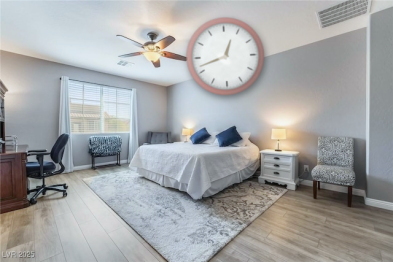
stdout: h=12 m=42
